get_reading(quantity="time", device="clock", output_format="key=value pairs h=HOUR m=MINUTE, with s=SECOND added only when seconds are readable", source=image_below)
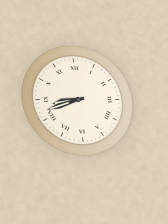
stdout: h=8 m=42
